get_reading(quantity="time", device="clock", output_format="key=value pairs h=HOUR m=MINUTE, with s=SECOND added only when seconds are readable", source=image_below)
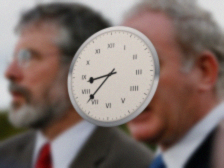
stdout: h=8 m=37
